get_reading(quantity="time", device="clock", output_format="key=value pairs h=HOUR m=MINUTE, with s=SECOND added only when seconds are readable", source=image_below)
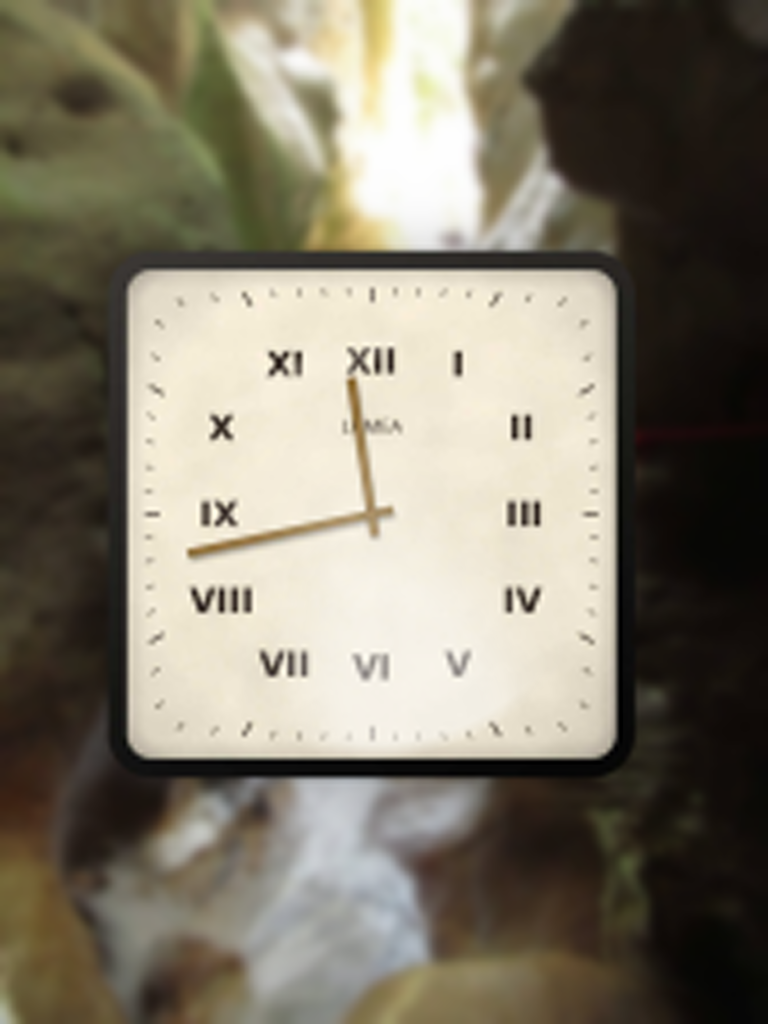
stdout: h=11 m=43
